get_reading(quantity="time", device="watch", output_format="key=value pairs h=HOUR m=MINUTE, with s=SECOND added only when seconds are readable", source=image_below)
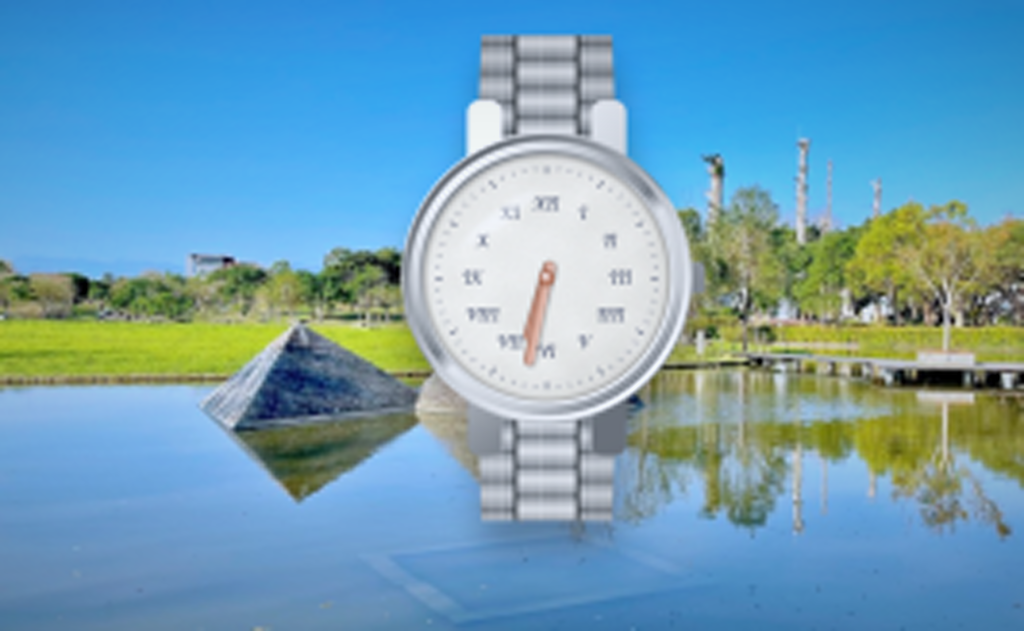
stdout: h=6 m=32
